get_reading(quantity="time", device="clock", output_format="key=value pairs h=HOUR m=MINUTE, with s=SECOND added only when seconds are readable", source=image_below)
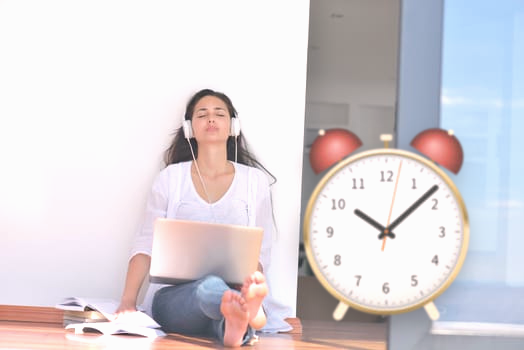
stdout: h=10 m=8 s=2
